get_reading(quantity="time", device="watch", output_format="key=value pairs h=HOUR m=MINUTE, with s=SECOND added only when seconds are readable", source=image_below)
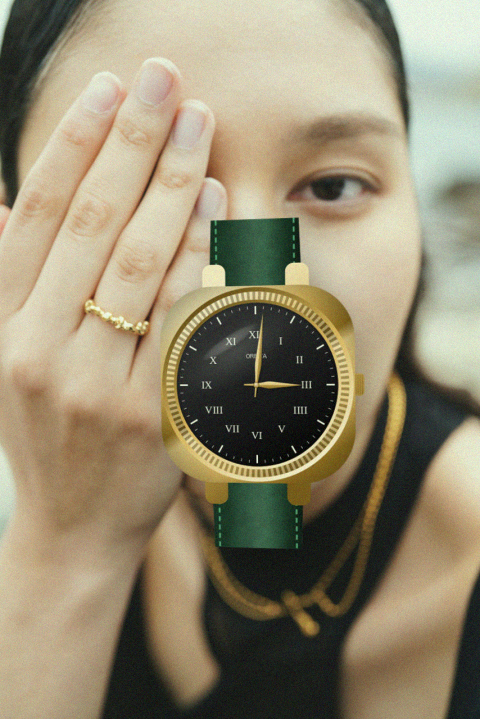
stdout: h=3 m=1
